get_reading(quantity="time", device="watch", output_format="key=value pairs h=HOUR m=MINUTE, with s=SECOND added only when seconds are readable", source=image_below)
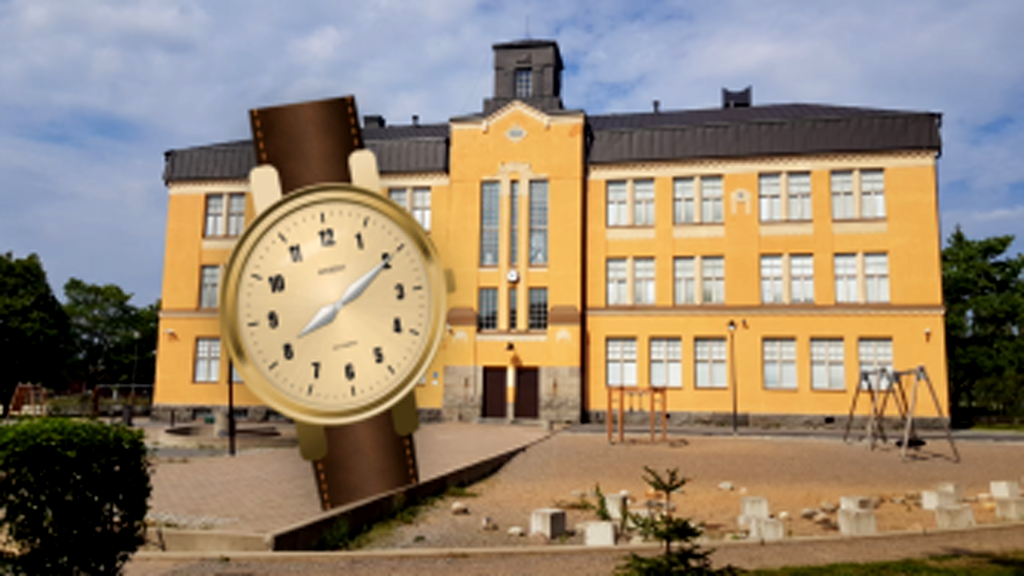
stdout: h=8 m=10
